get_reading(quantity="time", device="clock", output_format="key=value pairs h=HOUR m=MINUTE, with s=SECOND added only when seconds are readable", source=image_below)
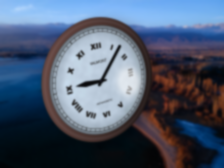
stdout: h=9 m=7
